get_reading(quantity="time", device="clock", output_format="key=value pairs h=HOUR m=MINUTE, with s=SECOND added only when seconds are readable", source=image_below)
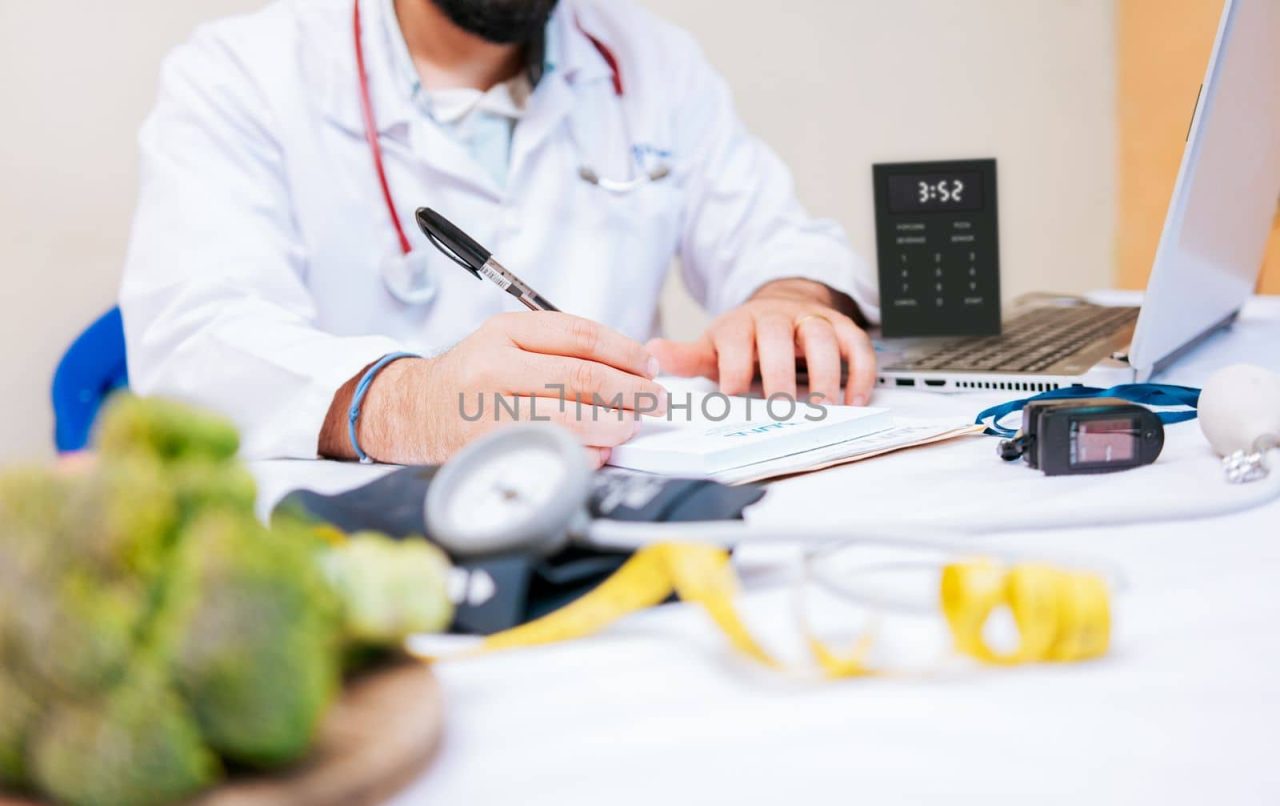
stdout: h=3 m=52
